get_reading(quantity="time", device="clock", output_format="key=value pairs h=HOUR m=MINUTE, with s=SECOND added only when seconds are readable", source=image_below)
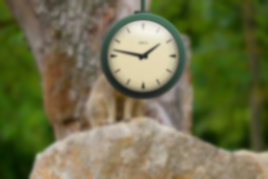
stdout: h=1 m=47
